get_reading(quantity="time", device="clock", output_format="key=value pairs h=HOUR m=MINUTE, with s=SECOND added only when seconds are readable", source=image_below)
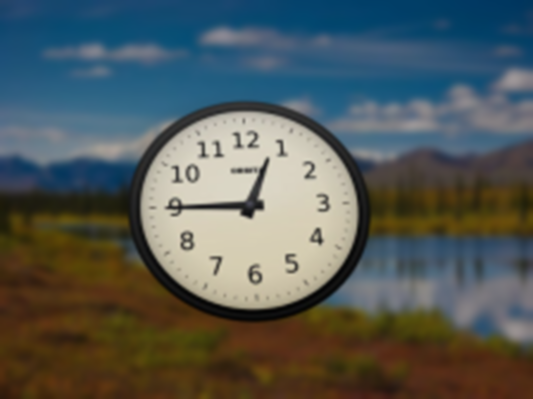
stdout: h=12 m=45
